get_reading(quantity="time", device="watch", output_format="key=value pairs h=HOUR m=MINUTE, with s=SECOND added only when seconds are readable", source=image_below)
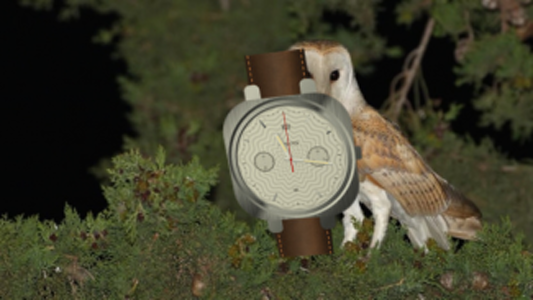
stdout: h=11 m=17
